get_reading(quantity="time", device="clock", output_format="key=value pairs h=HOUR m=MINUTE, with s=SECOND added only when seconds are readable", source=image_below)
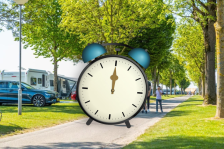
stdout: h=12 m=0
